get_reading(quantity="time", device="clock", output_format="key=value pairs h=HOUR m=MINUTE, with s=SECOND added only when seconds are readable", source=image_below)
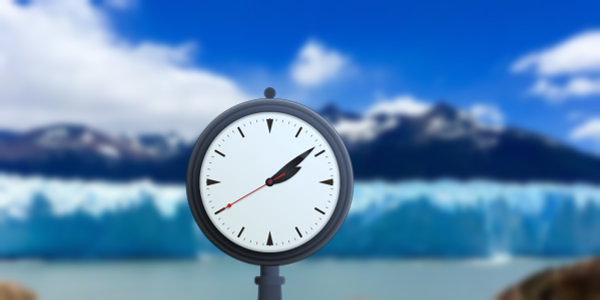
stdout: h=2 m=8 s=40
